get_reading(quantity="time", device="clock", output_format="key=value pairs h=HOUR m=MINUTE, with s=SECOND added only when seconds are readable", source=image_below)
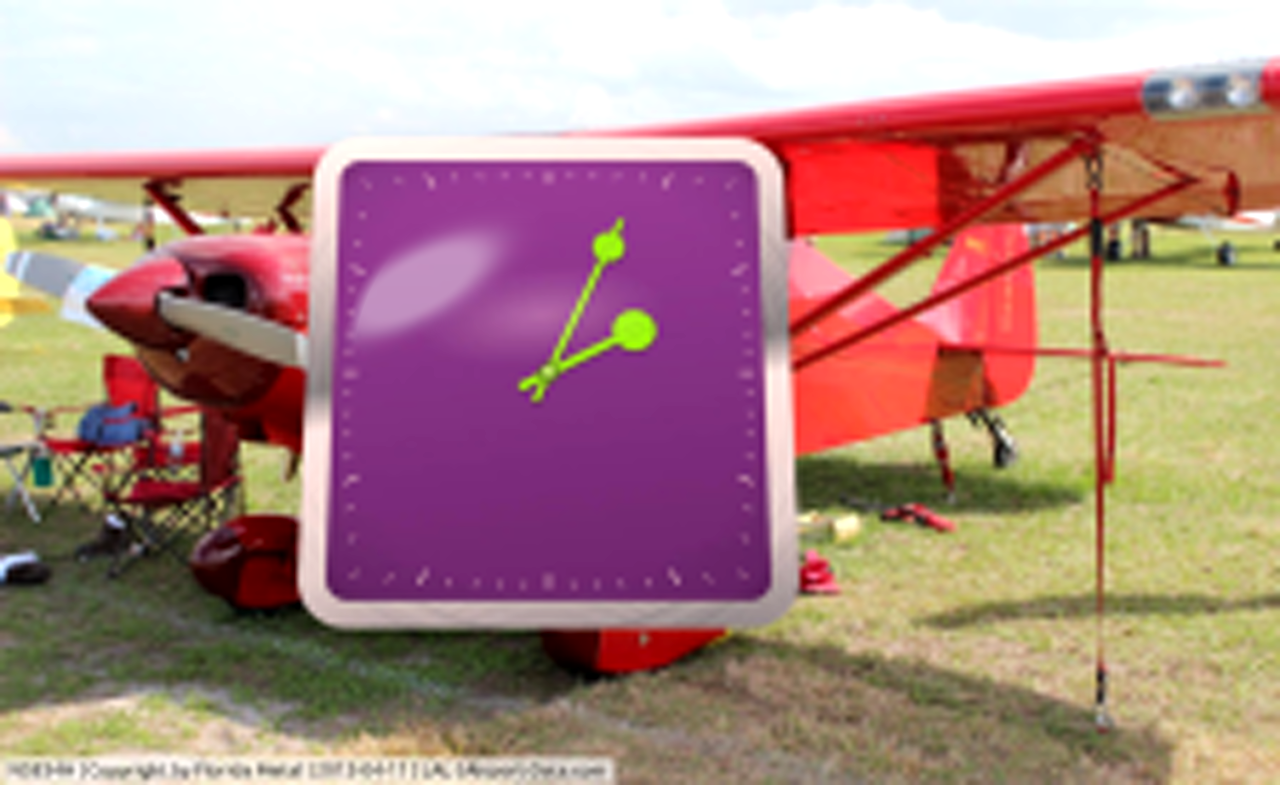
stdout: h=2 m=4
